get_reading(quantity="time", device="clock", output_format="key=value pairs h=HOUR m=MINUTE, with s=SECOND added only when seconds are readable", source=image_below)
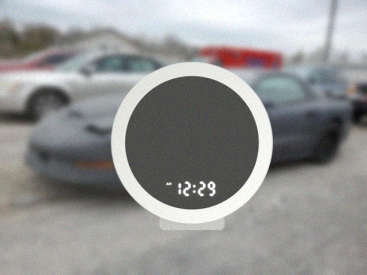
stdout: h=12 m=29
